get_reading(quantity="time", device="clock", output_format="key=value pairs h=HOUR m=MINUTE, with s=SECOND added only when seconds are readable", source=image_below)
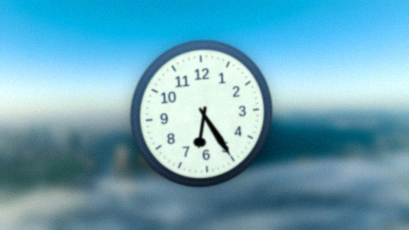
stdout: h=6 m=25
